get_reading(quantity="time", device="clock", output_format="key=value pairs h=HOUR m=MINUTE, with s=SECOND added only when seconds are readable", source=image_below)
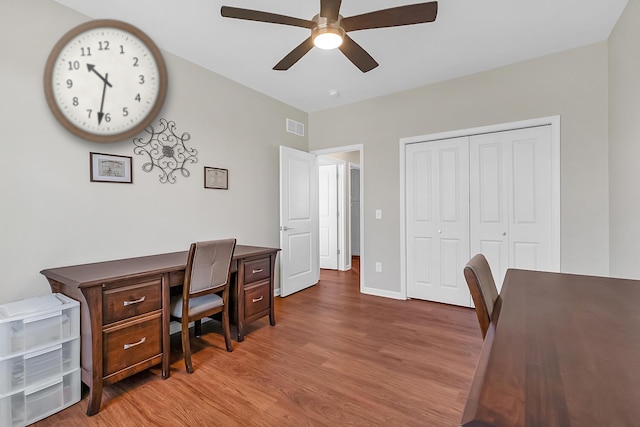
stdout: h=10 m=32
